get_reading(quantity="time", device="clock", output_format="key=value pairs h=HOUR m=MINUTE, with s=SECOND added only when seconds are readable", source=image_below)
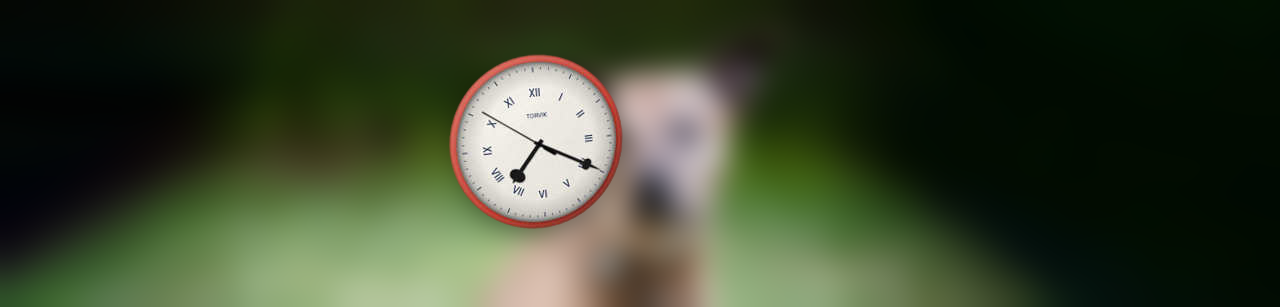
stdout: h=7 m=19 s=51
